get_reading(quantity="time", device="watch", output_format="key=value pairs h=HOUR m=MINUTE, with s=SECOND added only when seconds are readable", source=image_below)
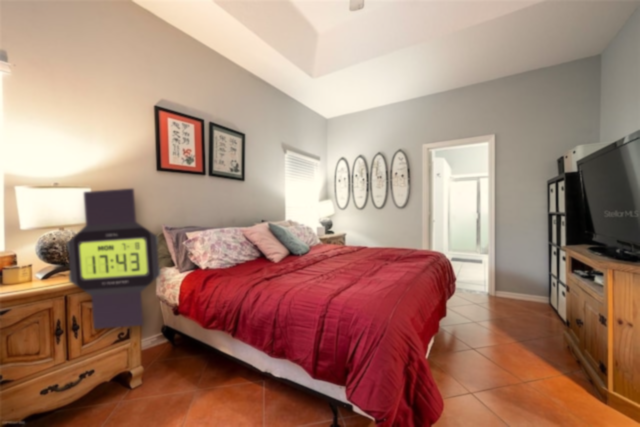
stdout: h=17 m=43
